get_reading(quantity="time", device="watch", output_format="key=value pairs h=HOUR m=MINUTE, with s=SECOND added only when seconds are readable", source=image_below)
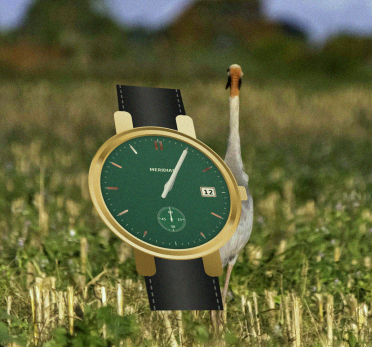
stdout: h=1 m=5
